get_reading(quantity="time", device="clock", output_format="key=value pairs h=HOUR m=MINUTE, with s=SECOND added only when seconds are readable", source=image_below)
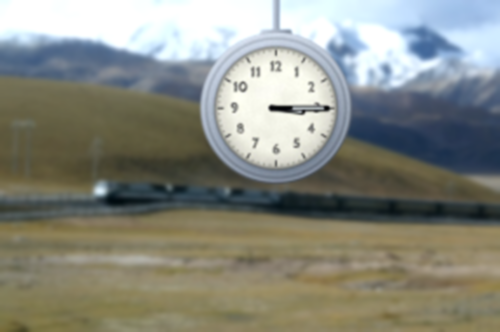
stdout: h=3 m=15
